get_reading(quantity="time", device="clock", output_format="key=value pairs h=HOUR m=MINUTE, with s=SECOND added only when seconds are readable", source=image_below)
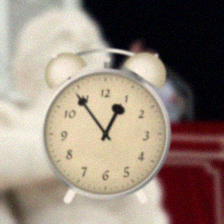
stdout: h=12 m=54
